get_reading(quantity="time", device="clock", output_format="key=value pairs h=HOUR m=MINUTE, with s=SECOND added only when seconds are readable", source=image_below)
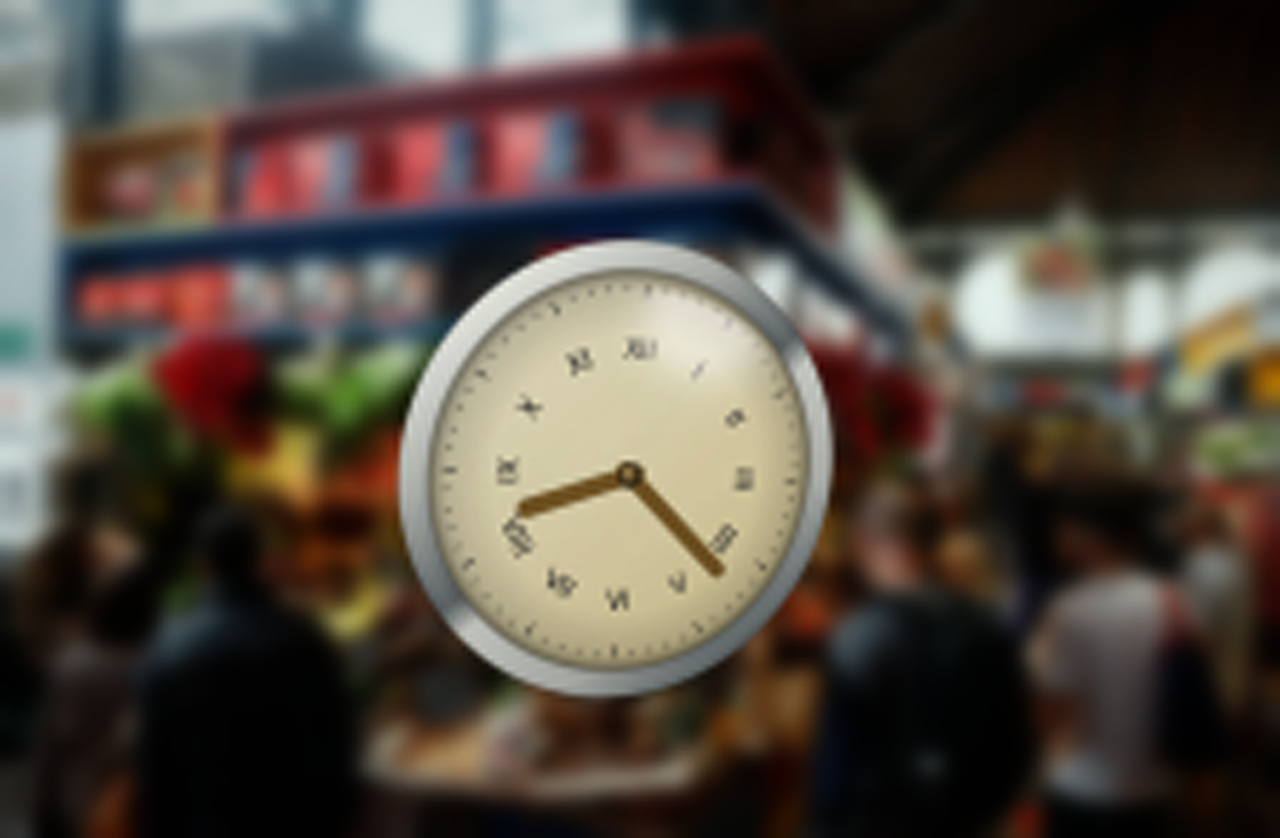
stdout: h=8 m=22
